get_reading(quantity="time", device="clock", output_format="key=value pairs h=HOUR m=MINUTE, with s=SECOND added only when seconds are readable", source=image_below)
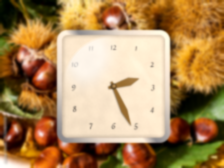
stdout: h=2 m=26
